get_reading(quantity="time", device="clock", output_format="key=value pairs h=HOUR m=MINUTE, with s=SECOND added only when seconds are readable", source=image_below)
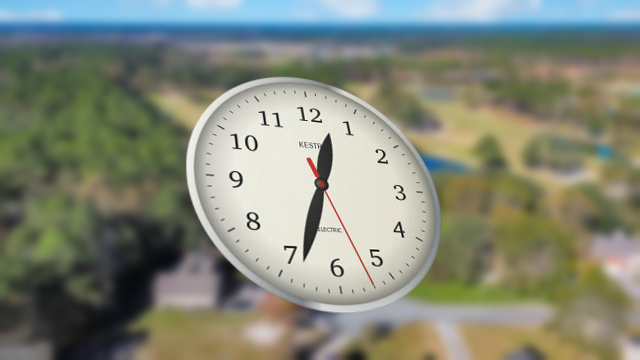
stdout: h=12 m=33 s=27
